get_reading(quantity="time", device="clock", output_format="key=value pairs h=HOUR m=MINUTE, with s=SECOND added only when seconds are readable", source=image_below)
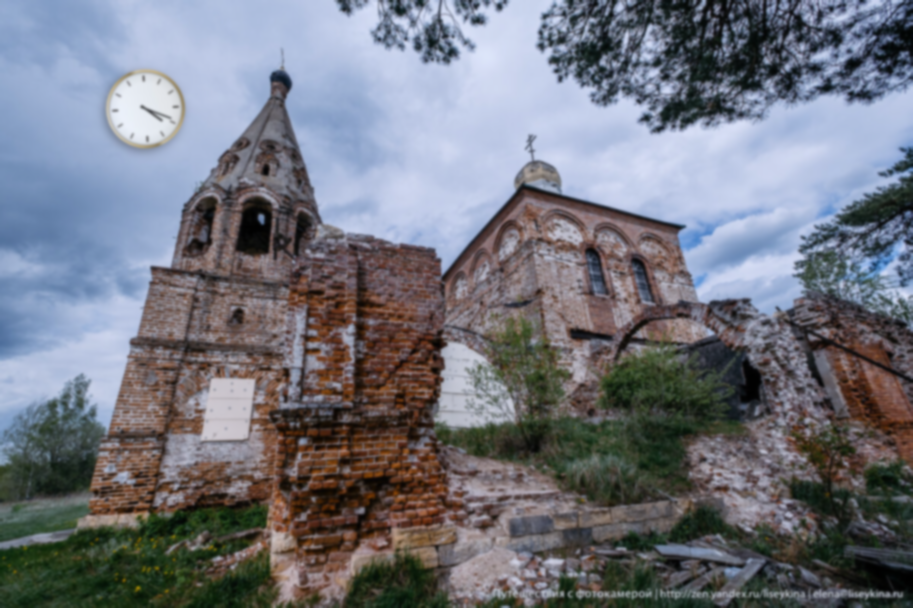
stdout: h=4 m=19
